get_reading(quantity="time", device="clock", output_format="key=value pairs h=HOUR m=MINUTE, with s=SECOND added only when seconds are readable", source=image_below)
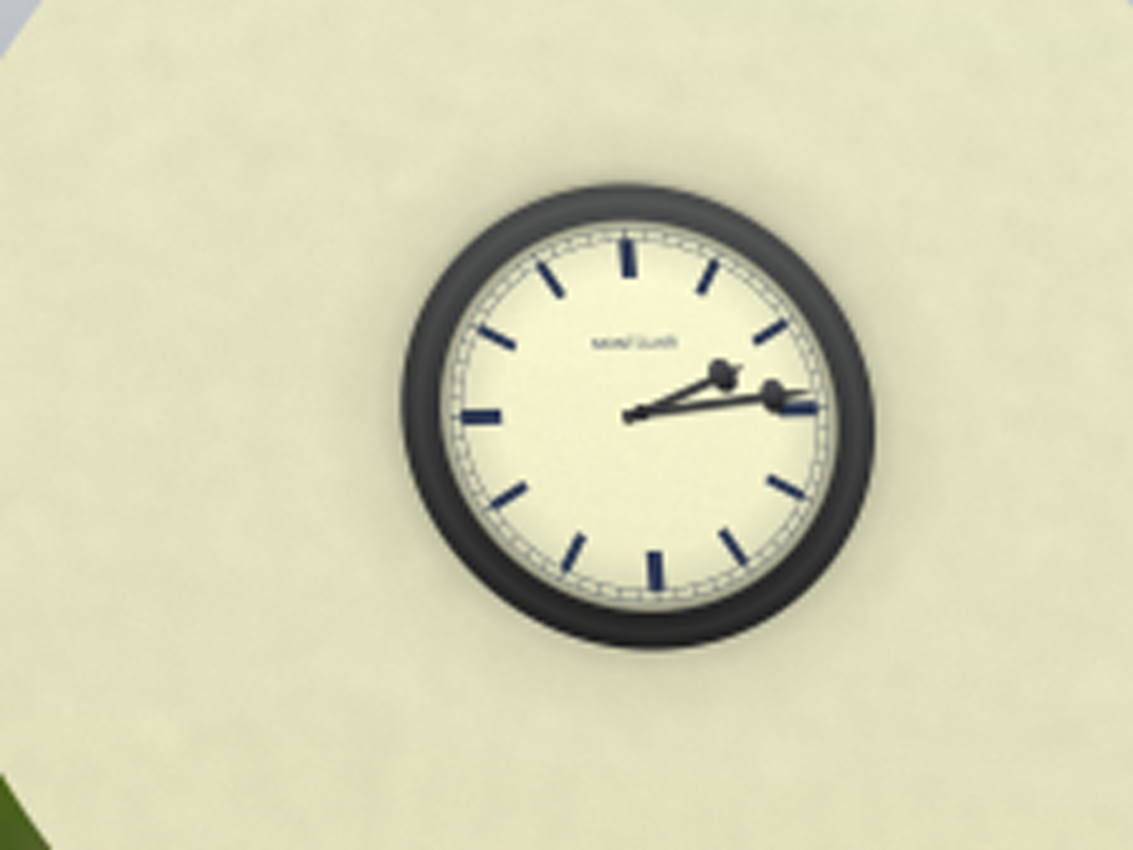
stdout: h=2 m=14
